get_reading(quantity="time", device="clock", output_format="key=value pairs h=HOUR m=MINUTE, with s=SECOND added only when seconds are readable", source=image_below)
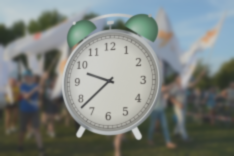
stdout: h=9 m=38
